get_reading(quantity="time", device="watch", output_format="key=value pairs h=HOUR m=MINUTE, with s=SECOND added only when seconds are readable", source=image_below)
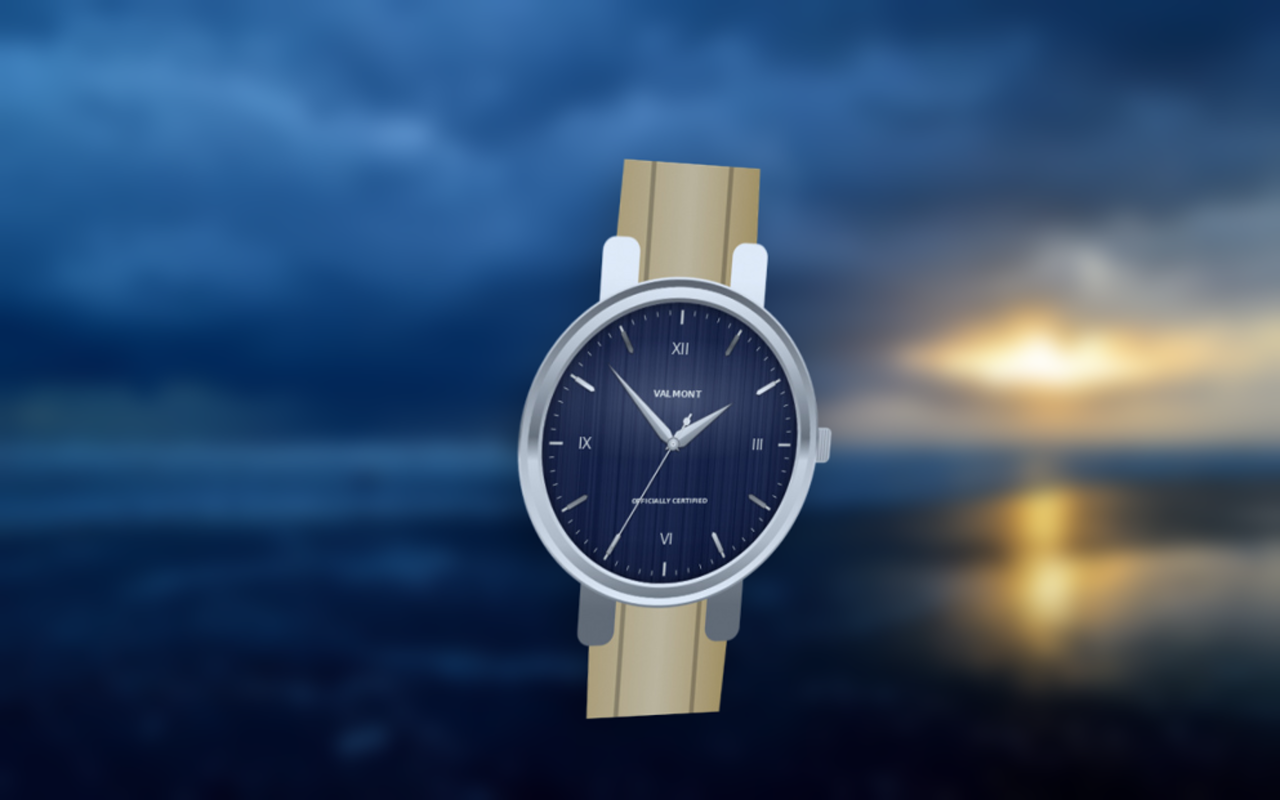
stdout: h=1 m=52 s=35
